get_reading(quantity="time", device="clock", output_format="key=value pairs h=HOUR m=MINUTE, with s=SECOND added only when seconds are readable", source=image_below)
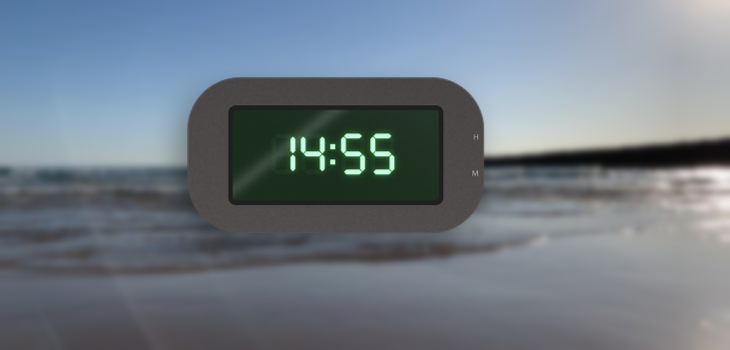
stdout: h=14 m=55
